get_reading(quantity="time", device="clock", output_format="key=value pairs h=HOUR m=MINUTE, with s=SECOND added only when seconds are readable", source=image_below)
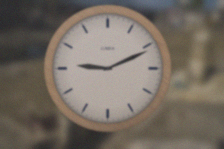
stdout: h=9 m=11
